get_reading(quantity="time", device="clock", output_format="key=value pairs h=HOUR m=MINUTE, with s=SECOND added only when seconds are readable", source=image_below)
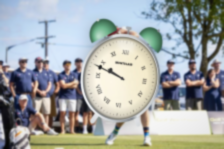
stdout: h=9 m=48
